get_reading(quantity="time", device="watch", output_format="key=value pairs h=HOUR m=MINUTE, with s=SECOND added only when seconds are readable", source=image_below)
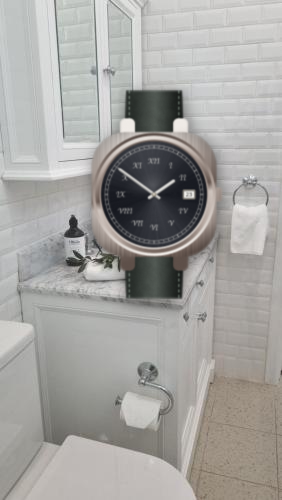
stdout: h=1 m=51
